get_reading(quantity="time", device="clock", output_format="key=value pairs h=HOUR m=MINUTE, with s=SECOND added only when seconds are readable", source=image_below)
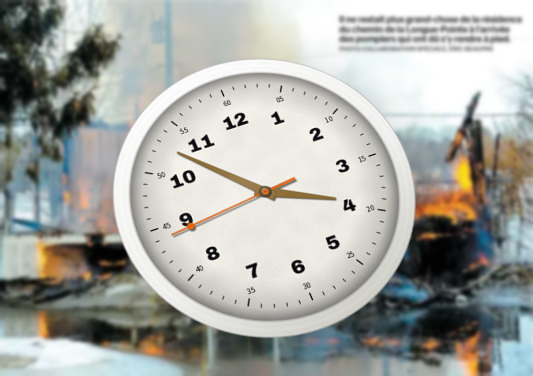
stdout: h=3 m=52 s=44
